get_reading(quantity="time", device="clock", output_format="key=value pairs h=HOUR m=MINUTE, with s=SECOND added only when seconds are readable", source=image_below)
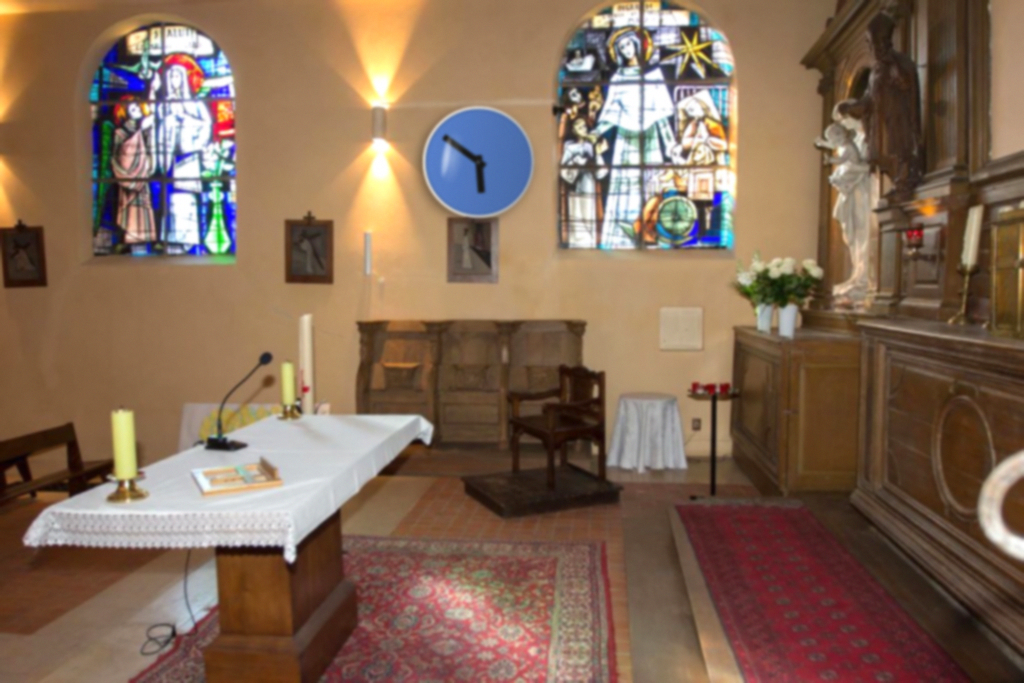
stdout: h=5 m=51
